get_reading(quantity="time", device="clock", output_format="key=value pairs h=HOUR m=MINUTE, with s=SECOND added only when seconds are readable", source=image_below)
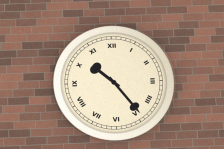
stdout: h=10 m=24
